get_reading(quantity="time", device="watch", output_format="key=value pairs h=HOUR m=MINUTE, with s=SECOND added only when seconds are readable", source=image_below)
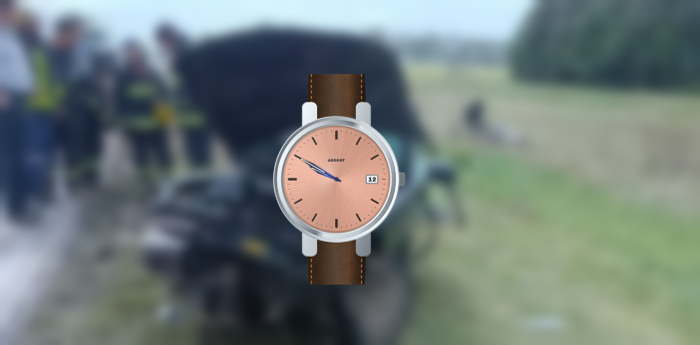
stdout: h=9 m=50
